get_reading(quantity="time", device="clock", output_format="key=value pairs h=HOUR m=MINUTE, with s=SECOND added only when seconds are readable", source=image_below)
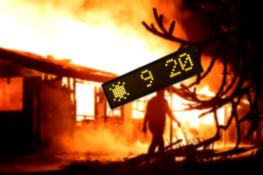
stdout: h=9 m=20
